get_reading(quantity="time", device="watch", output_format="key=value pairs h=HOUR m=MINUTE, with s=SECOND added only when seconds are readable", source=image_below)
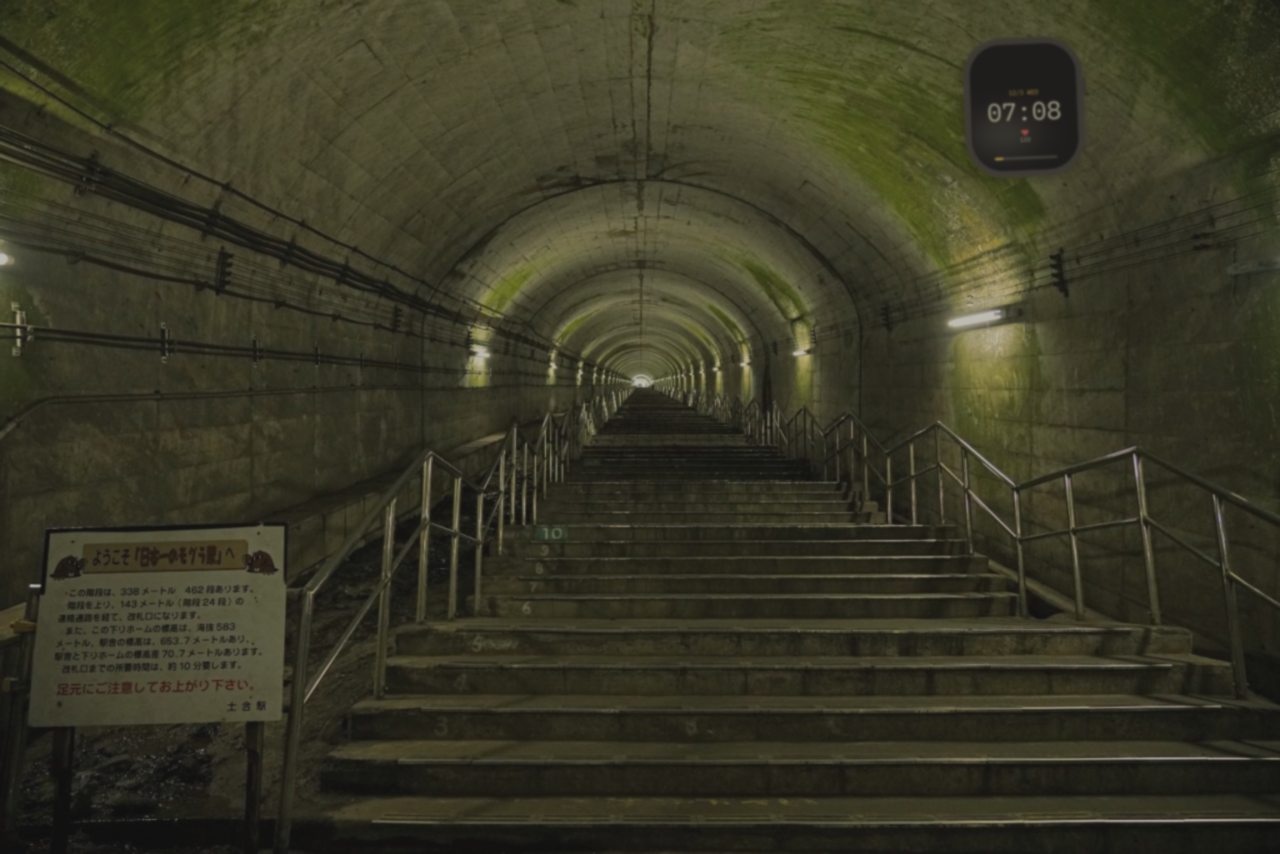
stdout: h=7 m=8
